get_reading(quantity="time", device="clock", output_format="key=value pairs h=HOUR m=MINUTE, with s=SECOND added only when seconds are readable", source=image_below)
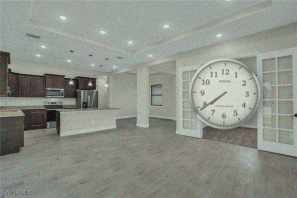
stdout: h=7 m=39
